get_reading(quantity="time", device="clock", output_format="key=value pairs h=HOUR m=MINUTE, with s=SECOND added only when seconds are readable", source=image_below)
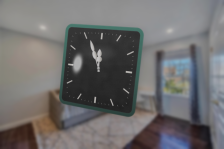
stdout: h=11 m=56
